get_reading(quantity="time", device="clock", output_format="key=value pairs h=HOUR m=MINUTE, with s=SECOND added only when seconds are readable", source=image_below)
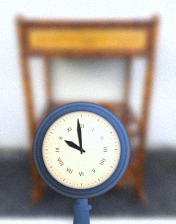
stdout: h=9 m=59
